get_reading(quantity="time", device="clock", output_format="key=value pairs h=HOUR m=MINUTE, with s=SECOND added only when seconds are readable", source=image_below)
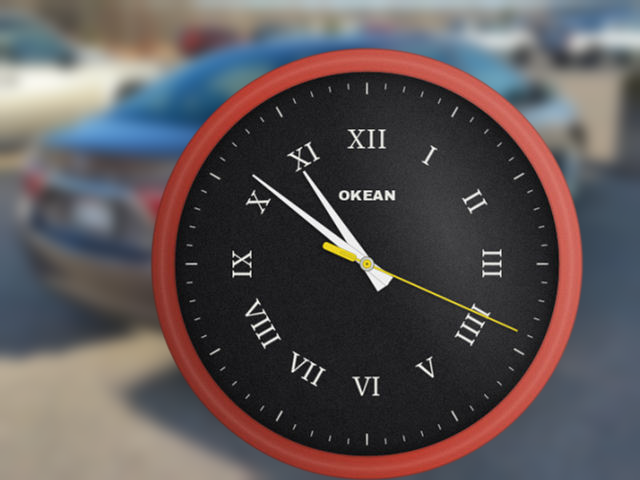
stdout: h=10 m=51 s=19
